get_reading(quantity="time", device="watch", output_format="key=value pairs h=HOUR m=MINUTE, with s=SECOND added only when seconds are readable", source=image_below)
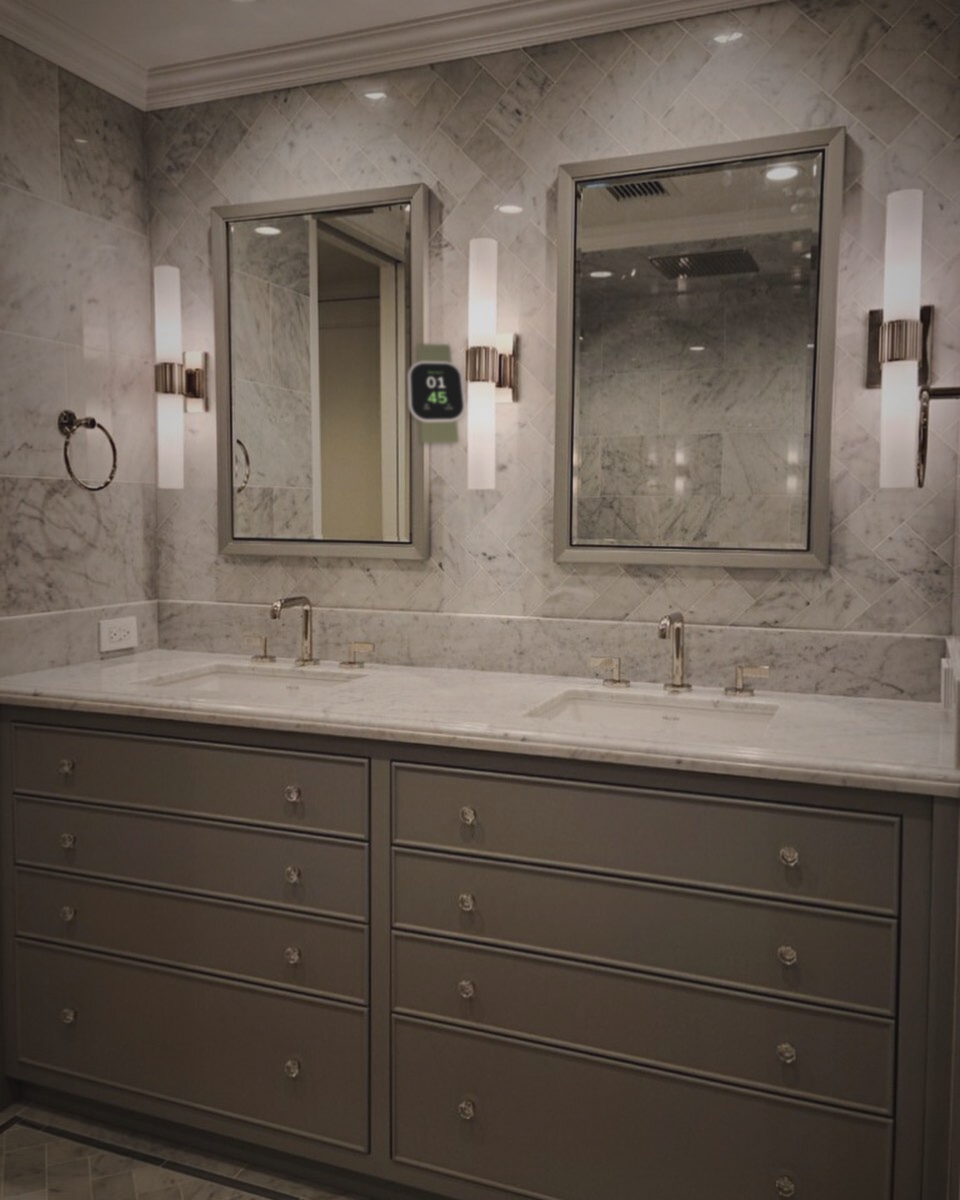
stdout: h=1 m=45
